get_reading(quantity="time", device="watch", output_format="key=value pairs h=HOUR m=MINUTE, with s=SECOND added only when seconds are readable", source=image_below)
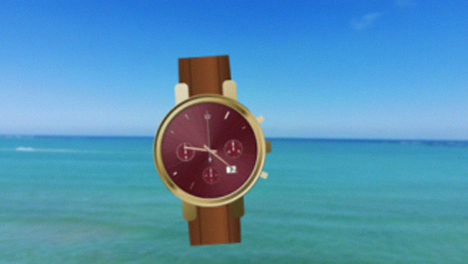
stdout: h=9 m=22
